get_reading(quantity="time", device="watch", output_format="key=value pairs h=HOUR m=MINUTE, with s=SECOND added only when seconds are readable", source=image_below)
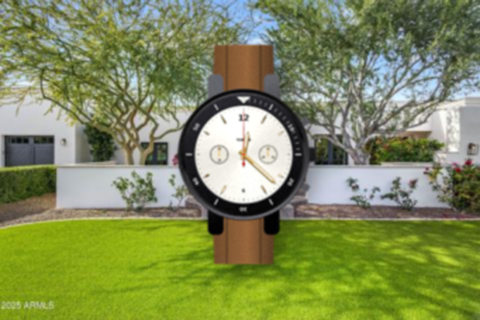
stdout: h=12 m=22
